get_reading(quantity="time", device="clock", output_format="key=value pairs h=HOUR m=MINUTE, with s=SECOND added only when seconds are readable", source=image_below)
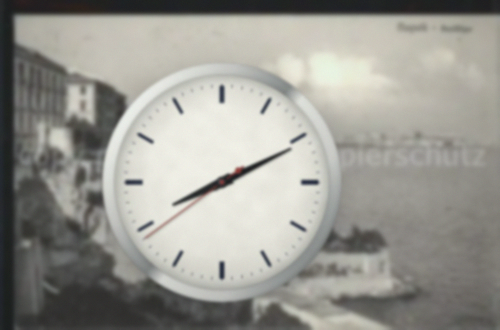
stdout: h=8 m=10 s=39
